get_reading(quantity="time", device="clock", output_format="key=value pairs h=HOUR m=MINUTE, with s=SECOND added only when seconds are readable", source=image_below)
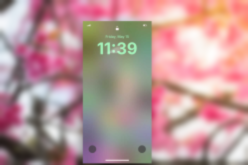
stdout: h=11 m=39
